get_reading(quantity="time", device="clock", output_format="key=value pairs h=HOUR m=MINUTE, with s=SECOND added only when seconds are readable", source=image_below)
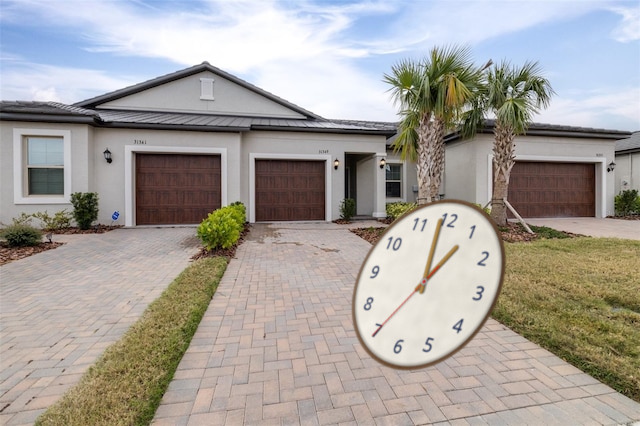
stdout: h=12 m=58 s=35
